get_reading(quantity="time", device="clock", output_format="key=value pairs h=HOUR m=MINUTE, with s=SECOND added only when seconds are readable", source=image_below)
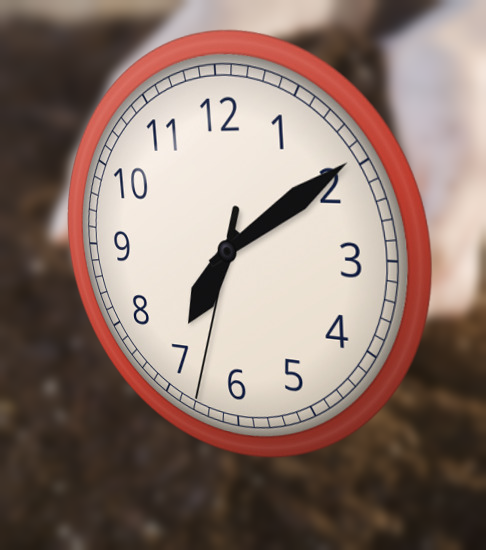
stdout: h=7 m=9 s=33
